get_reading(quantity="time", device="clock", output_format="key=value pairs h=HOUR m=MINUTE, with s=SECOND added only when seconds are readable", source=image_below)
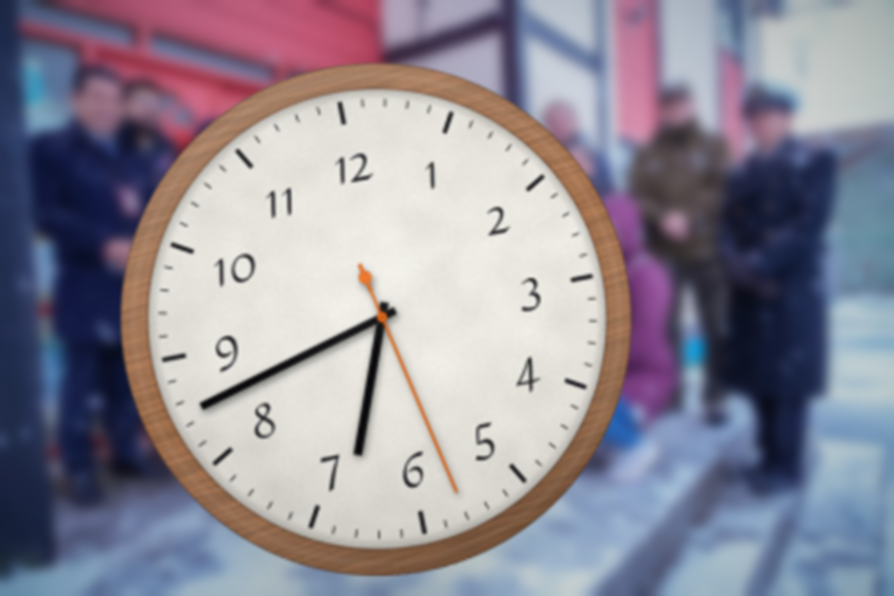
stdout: h=6 m=42 s=28
